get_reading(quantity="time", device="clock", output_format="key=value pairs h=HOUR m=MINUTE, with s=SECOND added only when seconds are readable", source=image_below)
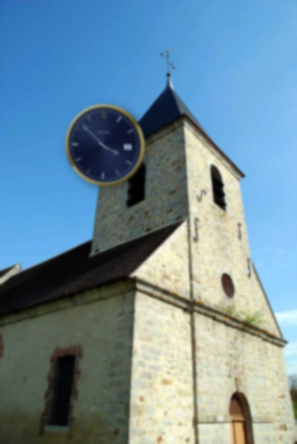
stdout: h=3 m=52
